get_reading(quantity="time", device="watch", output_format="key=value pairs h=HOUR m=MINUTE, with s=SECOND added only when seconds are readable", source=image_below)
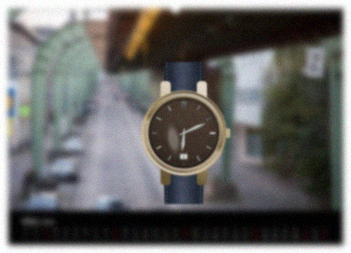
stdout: h=6 m=11
